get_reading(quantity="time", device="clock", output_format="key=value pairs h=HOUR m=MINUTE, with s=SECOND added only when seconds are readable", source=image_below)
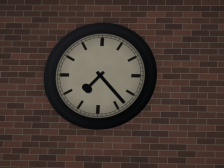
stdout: h=7 m=23
